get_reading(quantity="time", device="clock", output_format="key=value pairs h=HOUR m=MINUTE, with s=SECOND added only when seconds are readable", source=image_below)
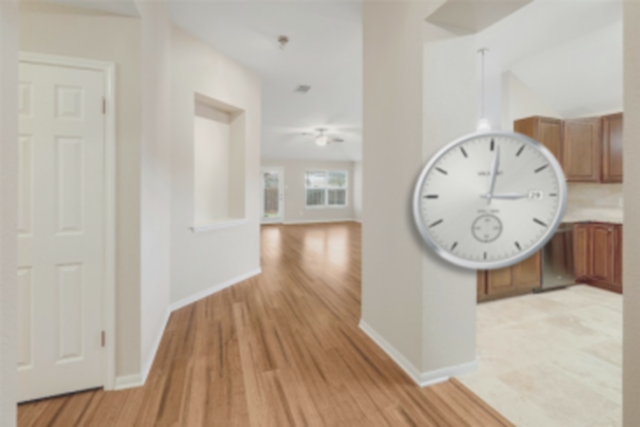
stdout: h=3 m=1
